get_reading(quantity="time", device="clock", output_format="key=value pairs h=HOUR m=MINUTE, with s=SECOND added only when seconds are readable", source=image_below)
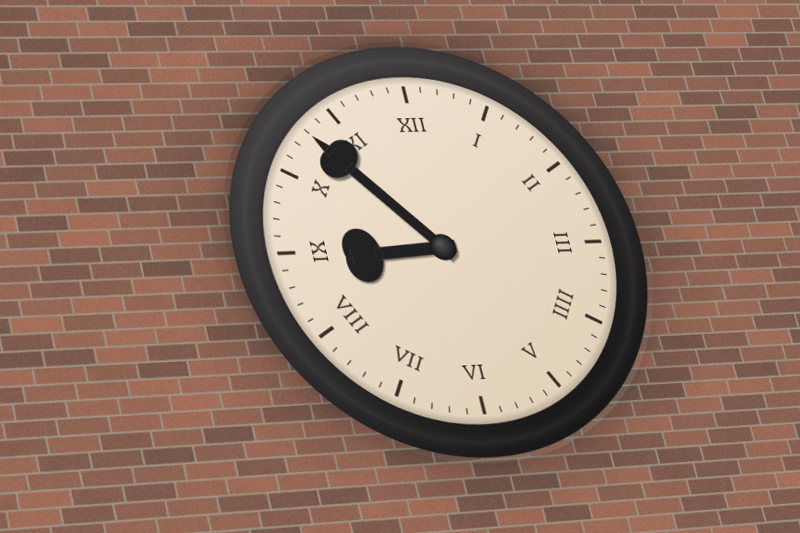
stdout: h=8 m=53
